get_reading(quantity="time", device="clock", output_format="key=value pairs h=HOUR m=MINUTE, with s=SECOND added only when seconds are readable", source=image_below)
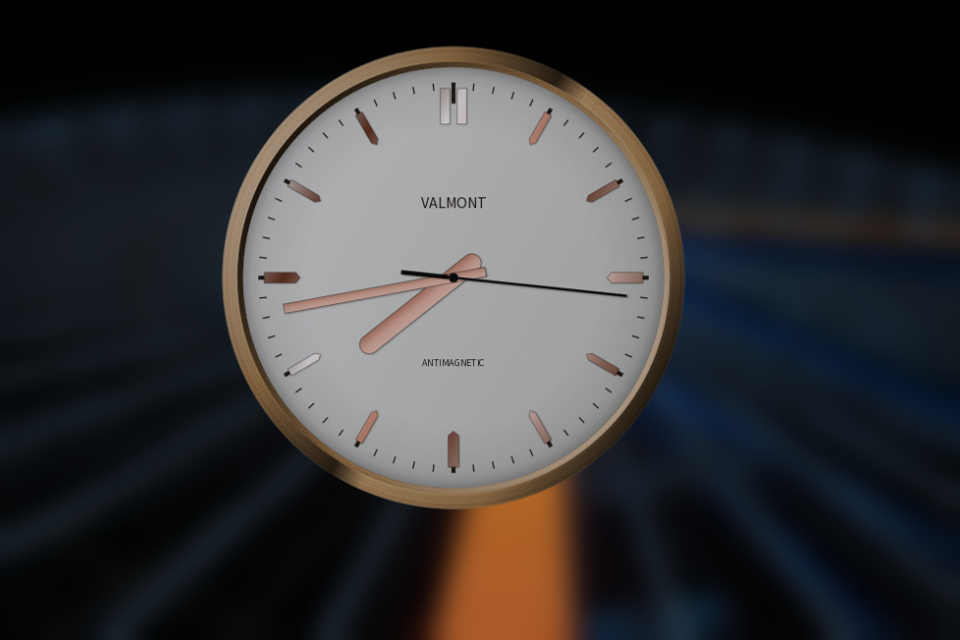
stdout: h=7 m=43 s=16
